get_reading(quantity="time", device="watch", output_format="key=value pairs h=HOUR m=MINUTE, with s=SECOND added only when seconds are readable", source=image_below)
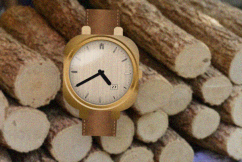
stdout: h=4 m=40
